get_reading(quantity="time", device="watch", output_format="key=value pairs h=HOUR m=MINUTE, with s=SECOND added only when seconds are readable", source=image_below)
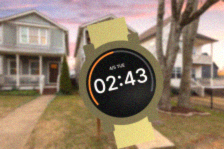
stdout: h=2 m=43
